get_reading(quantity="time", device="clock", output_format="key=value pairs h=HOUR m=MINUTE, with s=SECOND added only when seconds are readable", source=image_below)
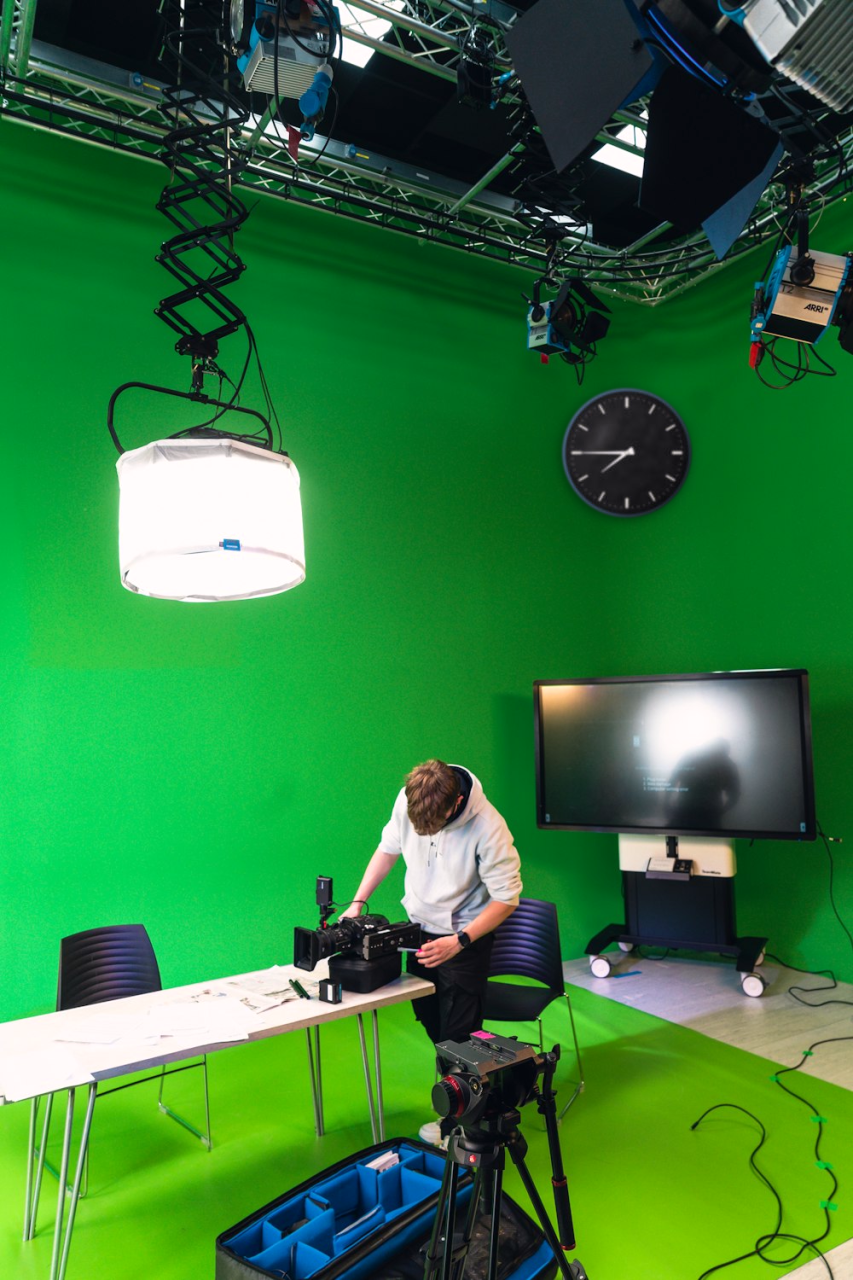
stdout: h=7 m=45
